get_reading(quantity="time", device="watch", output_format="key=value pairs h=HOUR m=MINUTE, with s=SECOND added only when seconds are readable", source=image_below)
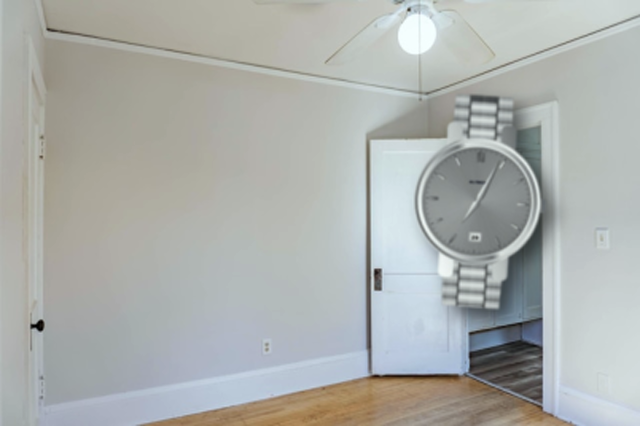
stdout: h=7 m=4
